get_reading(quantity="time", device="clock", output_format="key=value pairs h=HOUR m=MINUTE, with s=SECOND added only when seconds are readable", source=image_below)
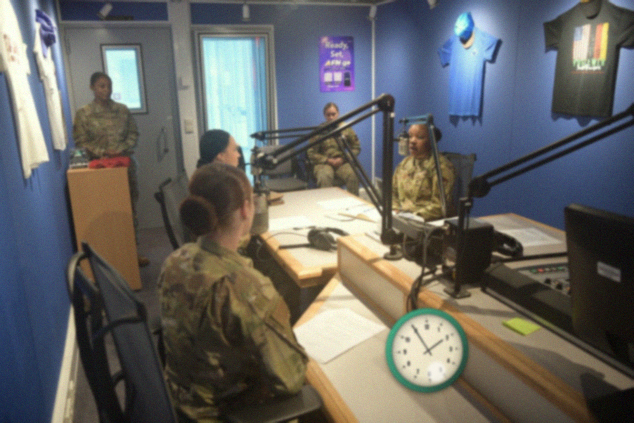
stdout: h=1 m=55
